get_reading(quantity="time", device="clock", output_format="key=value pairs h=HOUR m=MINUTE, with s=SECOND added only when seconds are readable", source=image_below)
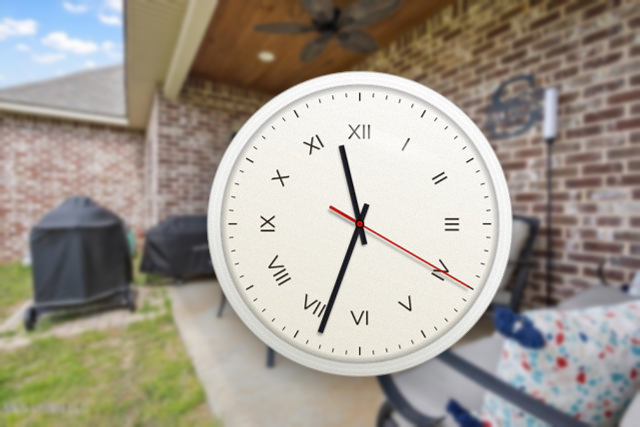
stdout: h=11 m=33 s=20
